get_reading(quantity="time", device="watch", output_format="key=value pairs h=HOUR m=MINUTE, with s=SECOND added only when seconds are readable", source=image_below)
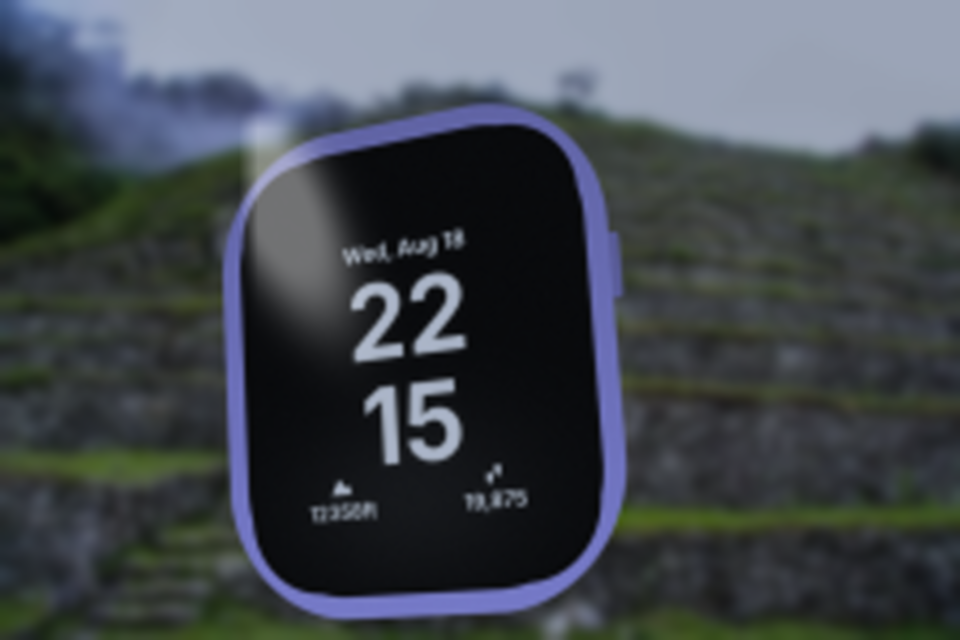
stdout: h=22 m=15
